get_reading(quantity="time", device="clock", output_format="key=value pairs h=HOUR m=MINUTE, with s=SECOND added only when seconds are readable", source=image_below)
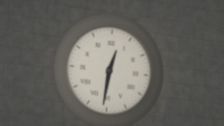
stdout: h=12 m=31
